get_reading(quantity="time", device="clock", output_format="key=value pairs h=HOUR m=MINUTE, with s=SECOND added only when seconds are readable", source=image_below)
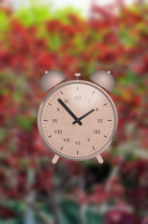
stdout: h=1 m=53
